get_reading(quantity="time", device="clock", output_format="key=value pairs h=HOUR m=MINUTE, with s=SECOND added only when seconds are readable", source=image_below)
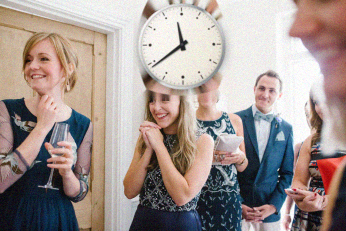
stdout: h=11 m=39
